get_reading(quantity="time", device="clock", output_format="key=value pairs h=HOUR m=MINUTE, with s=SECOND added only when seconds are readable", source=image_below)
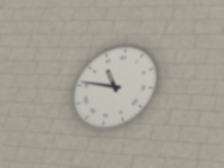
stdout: h=10 m=46
